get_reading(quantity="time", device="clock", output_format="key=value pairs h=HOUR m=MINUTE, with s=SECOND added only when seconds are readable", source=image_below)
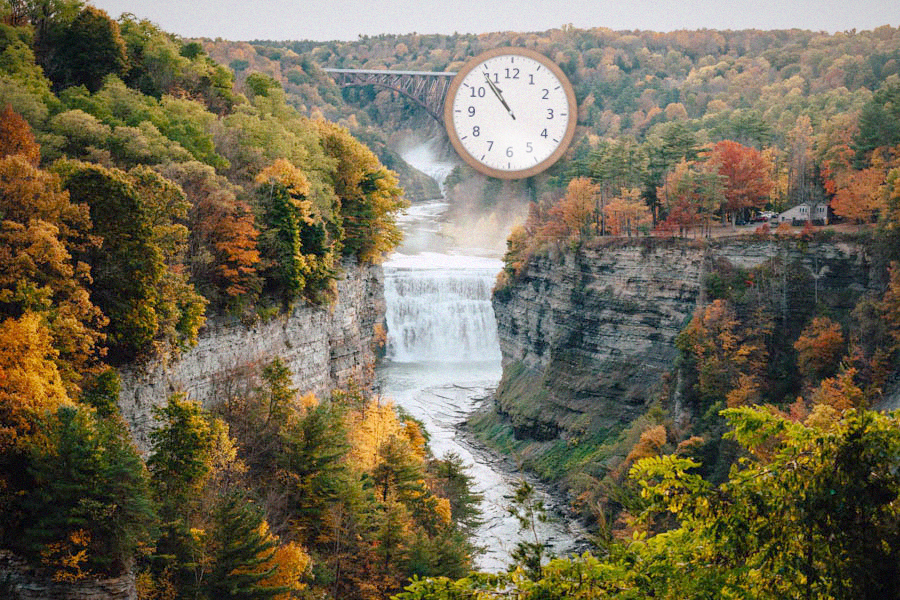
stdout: h=10 m=54
